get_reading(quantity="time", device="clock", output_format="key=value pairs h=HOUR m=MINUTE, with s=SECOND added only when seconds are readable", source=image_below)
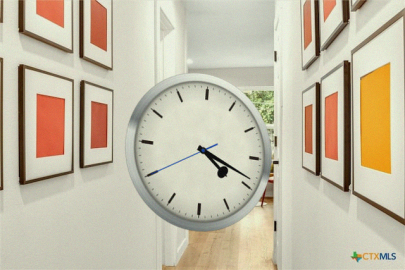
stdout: h=4 m=18 s=40
